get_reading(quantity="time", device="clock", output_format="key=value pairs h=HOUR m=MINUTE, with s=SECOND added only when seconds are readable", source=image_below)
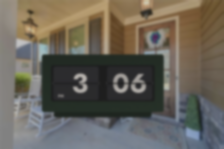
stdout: h=3 m=6
